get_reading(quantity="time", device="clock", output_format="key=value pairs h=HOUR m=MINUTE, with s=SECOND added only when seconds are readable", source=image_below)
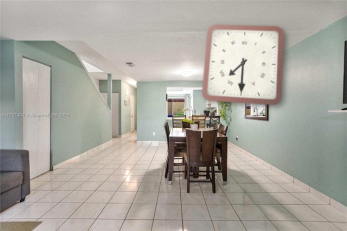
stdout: h=7 m=30
